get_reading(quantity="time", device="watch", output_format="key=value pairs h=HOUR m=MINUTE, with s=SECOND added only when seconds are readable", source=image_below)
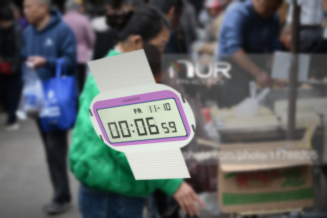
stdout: h=0 m=6 s=59
